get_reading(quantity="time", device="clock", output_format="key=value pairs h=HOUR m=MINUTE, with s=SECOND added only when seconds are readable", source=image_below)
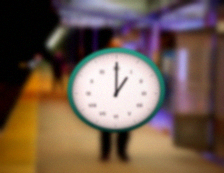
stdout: h=1 m=0
